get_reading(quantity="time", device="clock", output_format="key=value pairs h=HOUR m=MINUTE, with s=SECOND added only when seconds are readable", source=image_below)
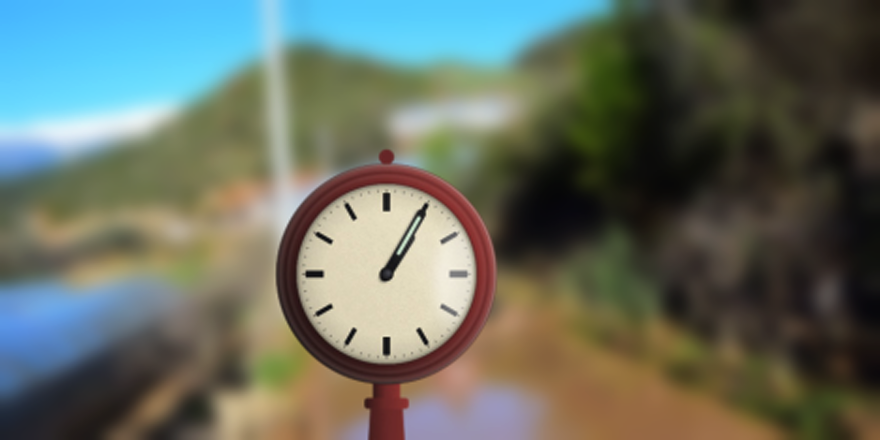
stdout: h=1 m=5
